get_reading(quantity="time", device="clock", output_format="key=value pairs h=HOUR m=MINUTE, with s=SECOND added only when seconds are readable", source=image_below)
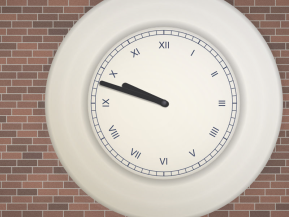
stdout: h=9 m=48
